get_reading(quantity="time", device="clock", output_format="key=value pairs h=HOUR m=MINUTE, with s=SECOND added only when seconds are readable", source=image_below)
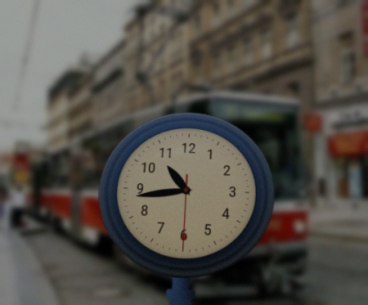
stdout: h=10 m=43 s=30
